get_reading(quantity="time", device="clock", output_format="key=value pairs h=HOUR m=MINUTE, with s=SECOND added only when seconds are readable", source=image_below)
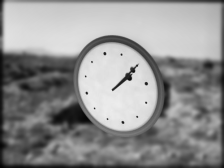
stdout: h=2 m=10
